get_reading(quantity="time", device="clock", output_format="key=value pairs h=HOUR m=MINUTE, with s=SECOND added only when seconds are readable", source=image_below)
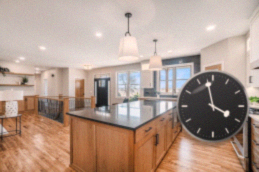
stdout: h=3 m=58
